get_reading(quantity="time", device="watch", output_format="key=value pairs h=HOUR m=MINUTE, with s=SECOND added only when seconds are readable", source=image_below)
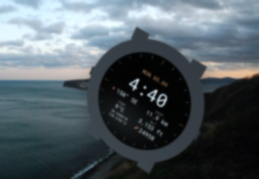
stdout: h=4 m=40
